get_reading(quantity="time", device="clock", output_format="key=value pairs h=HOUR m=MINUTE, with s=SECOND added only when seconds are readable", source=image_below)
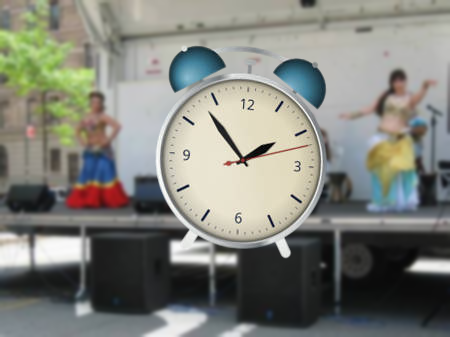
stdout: h=1 m=53 s=12
